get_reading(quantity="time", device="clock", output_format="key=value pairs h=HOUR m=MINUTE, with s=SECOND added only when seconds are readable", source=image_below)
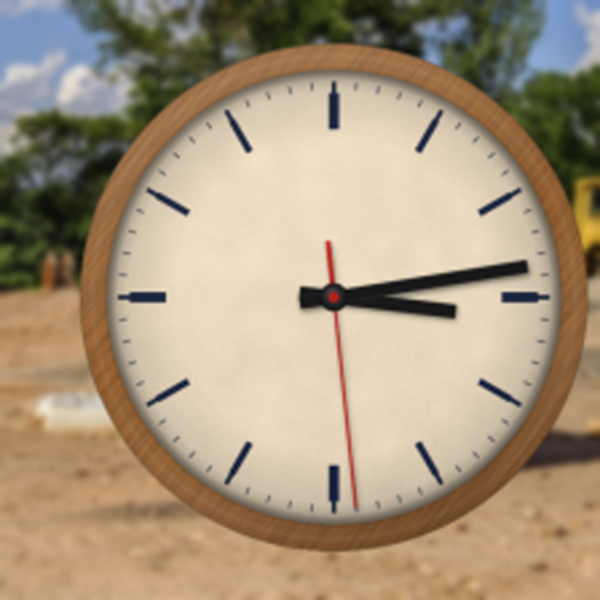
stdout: h=3 m=13 s=29
